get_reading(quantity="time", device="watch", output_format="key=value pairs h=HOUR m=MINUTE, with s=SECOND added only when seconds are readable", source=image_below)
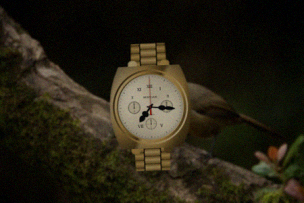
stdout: h=7 m=16
